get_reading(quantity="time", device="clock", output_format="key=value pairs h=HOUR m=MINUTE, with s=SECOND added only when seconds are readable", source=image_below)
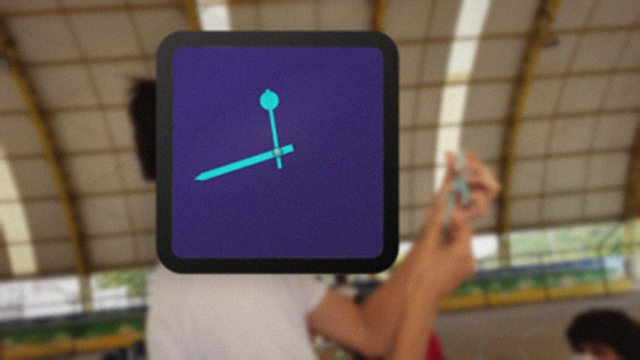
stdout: h=11 m=42
